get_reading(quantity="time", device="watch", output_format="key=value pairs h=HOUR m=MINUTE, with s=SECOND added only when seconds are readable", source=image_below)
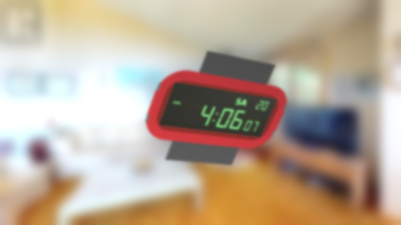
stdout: h=4 m=6
